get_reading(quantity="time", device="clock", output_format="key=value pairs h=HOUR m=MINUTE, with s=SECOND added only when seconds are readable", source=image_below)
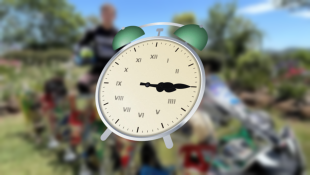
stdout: h=3 m=15
